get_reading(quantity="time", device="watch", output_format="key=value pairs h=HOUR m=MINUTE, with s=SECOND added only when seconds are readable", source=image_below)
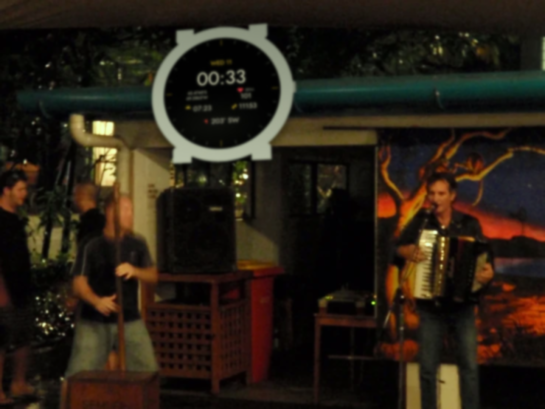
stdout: h=0 m=33
